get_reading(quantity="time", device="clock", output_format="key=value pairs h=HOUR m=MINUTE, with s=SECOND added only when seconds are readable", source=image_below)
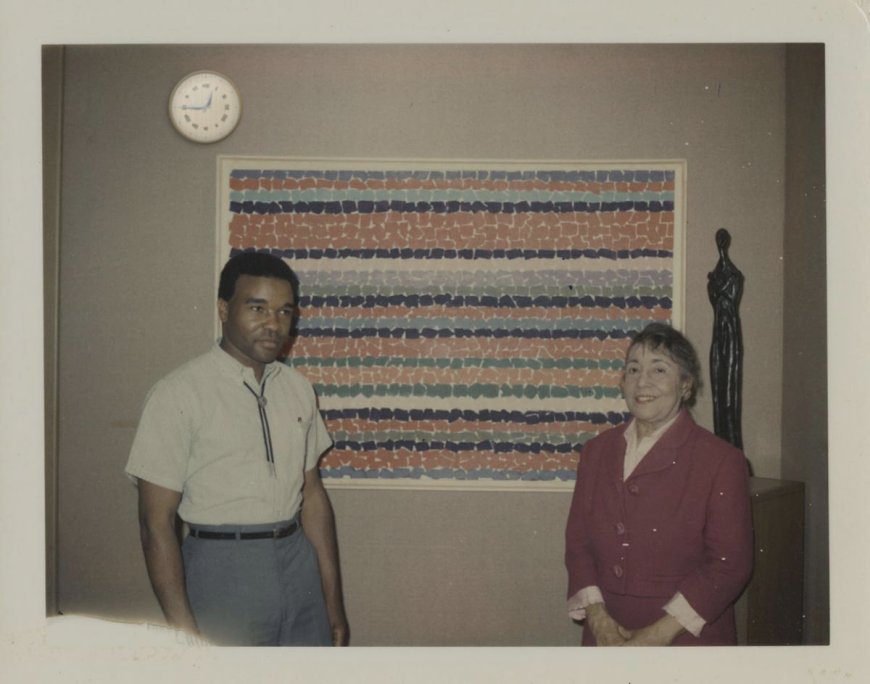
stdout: h=12 m=45
